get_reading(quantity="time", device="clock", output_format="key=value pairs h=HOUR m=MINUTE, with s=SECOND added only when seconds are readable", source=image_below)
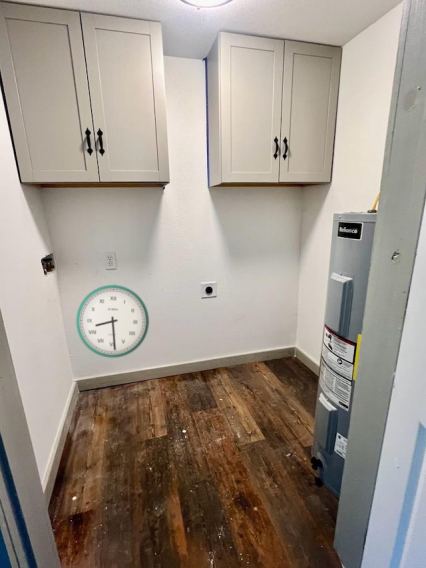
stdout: h=8 m=29
